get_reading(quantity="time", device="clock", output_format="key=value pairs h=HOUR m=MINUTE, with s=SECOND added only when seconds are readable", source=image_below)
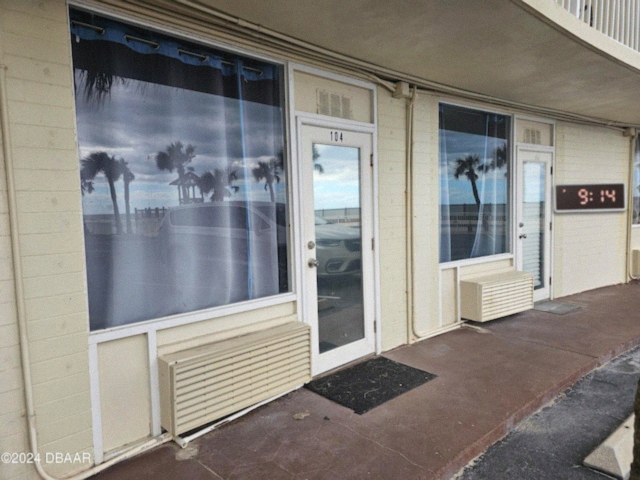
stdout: h=9 m=14
